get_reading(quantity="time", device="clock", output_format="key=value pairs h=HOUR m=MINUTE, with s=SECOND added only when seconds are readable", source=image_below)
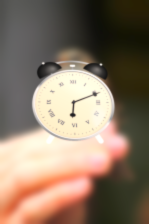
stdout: h=6 m=11
